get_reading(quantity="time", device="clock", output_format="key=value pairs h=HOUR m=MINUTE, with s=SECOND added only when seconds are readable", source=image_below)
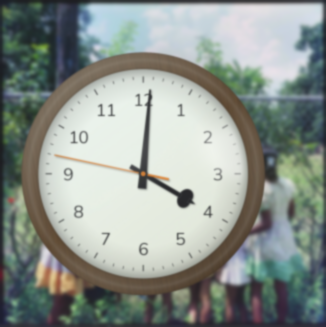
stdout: h=4 m=0 s=47
